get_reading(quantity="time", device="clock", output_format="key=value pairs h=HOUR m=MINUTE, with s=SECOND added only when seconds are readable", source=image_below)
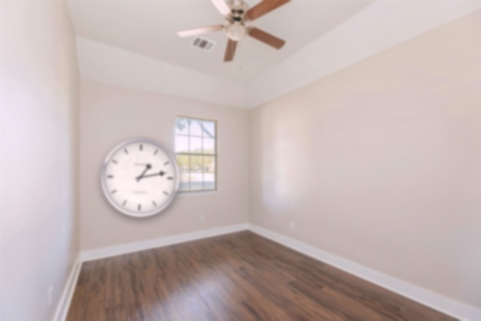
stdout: h=1 m=13
